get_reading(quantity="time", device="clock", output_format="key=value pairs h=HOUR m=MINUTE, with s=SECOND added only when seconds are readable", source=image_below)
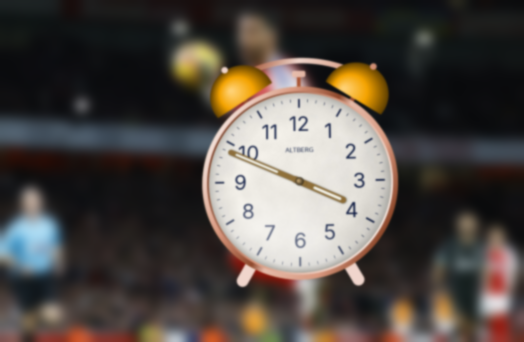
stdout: h=3 m=49
